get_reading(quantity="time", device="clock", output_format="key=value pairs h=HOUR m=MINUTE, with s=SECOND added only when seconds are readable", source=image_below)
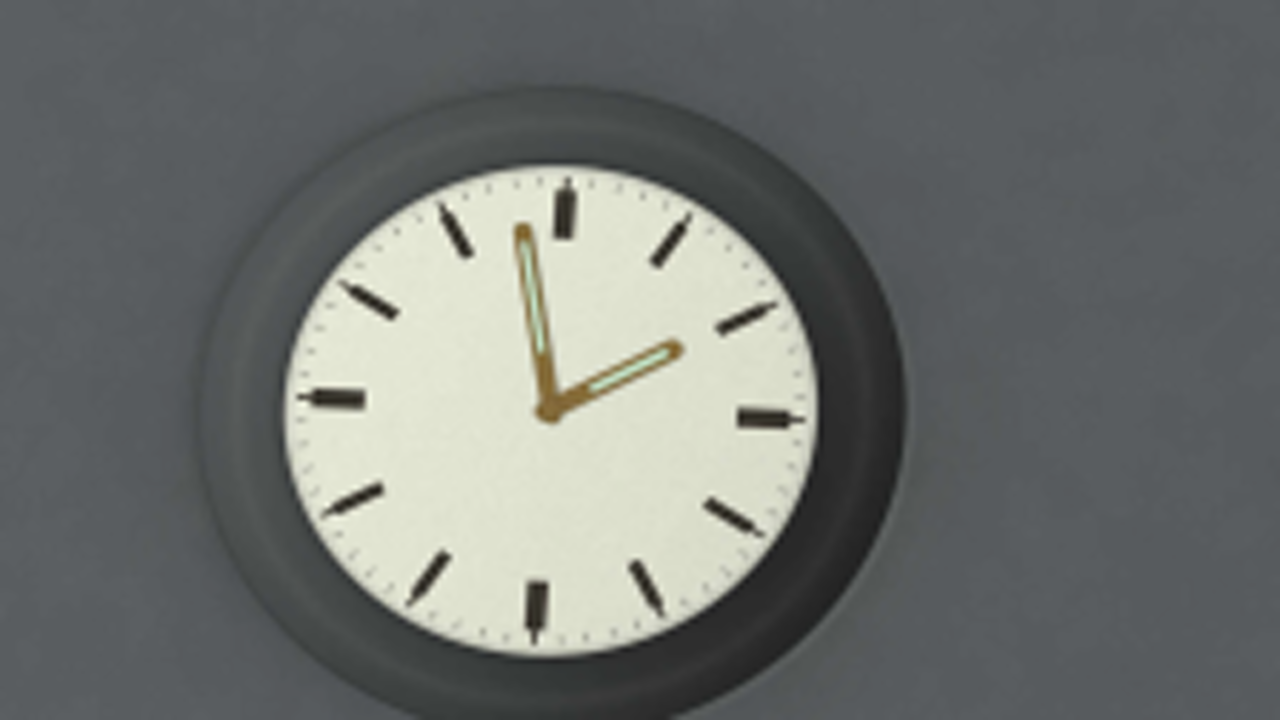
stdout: h=1 m=58
